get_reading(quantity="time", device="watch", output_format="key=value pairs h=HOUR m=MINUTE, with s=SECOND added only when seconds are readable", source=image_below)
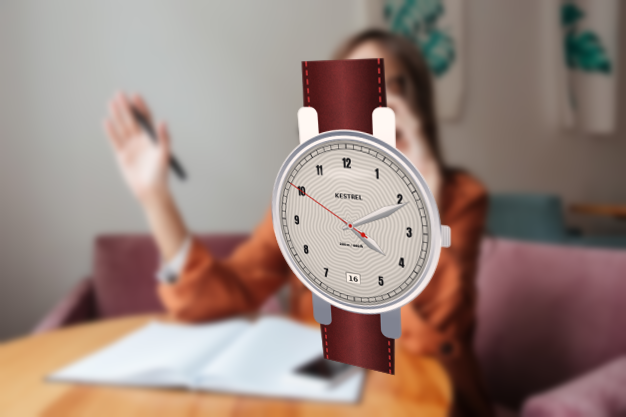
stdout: h=4 m=10 s=50
